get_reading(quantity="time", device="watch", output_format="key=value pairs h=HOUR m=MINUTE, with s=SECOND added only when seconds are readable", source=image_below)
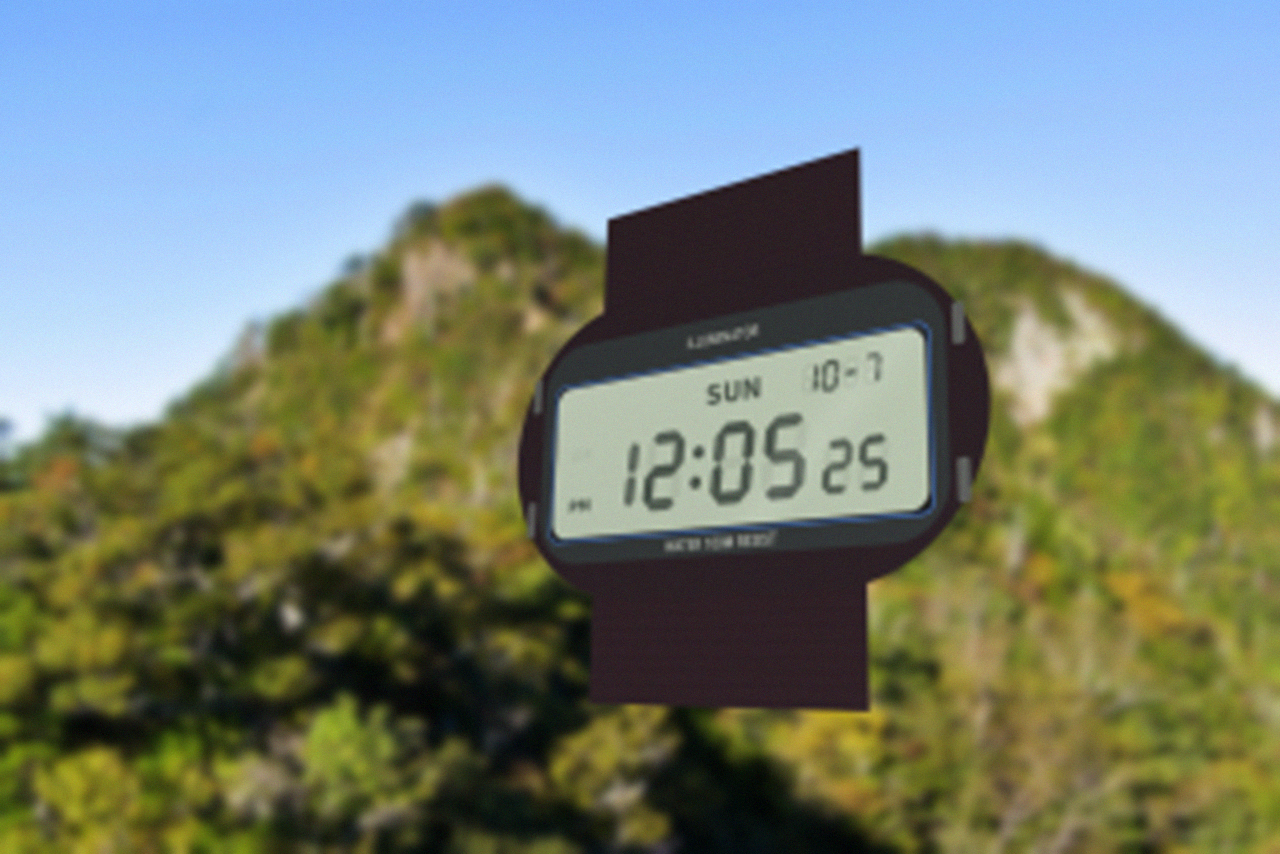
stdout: h=12 m=5 s=25
